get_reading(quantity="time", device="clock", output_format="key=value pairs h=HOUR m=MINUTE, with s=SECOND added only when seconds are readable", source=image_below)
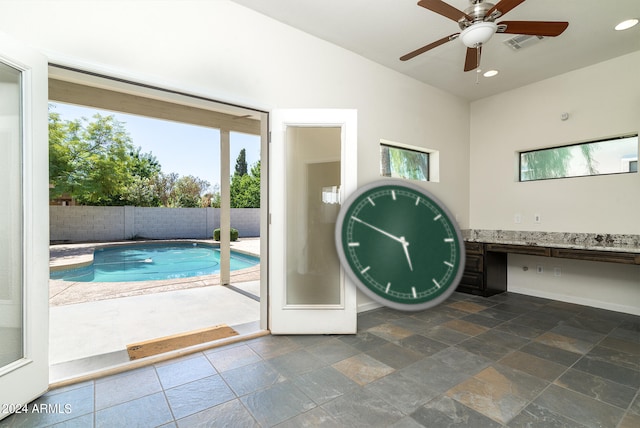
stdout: h=5 m=50
